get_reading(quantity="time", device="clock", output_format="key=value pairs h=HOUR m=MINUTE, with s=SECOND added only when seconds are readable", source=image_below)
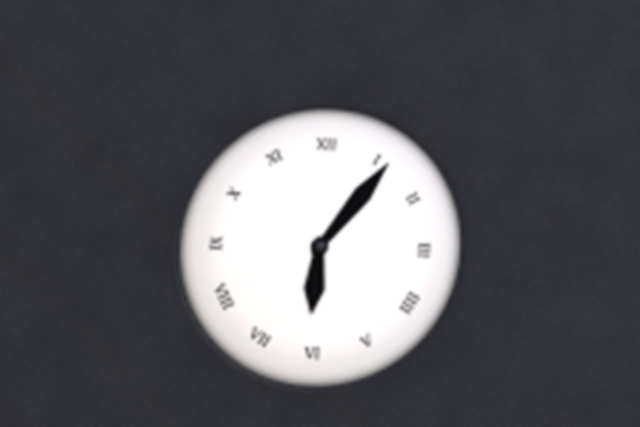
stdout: h=6 m=6
